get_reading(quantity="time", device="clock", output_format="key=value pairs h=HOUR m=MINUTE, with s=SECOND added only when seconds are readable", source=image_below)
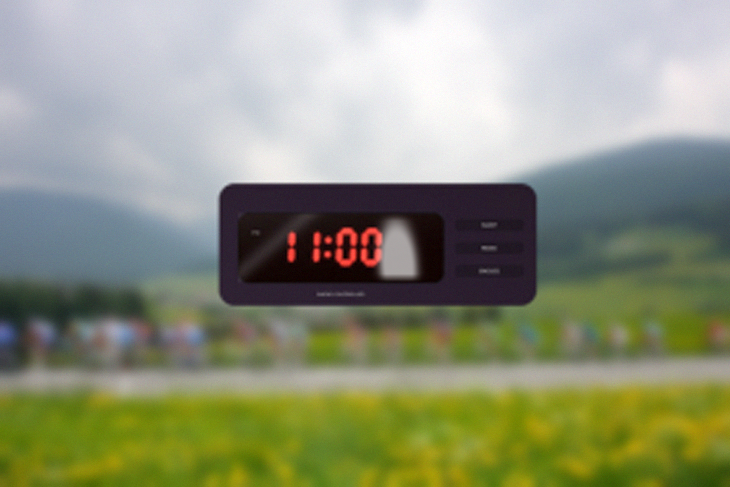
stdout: h=11 m=0
